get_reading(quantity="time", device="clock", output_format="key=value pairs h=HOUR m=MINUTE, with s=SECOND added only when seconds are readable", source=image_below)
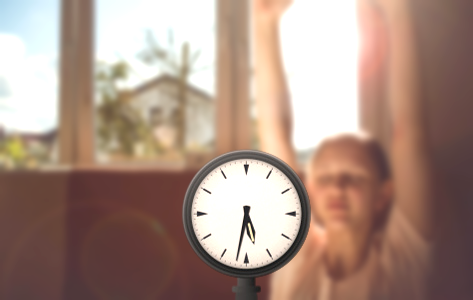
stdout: h=5 m=32
